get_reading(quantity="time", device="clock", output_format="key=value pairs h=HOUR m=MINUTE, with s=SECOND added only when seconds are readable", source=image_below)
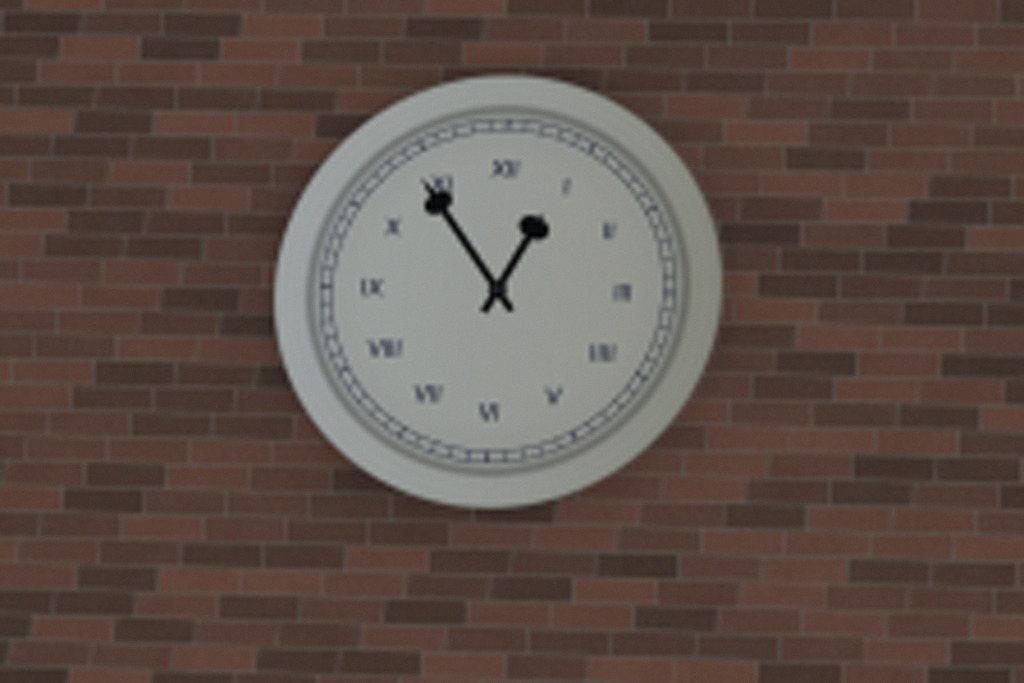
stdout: h=12 m=54
